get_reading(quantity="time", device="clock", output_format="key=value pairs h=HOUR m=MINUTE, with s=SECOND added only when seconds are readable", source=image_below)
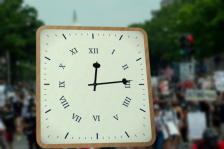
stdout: h=12 m=14
